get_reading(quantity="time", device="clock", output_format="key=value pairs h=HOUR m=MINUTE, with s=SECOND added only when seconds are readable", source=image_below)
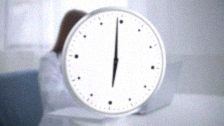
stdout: h=5 m=59
